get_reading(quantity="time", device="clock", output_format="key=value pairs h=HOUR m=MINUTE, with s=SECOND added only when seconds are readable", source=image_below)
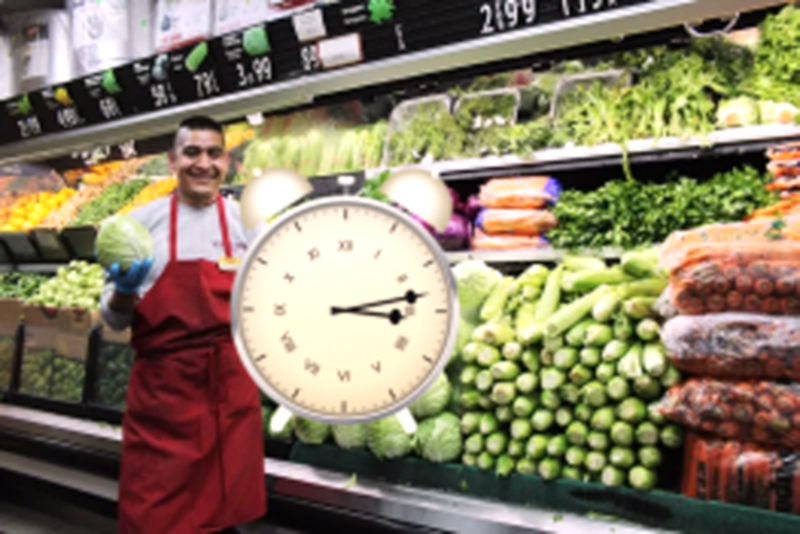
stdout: h=3 m=13
